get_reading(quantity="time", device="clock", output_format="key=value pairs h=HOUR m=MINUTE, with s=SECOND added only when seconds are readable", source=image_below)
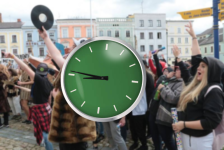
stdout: h=8 m=46
